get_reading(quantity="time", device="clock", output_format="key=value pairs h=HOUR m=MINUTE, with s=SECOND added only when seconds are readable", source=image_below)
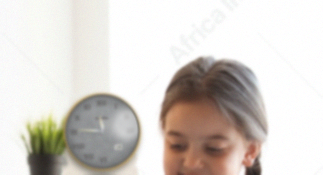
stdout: h=11 m=46
